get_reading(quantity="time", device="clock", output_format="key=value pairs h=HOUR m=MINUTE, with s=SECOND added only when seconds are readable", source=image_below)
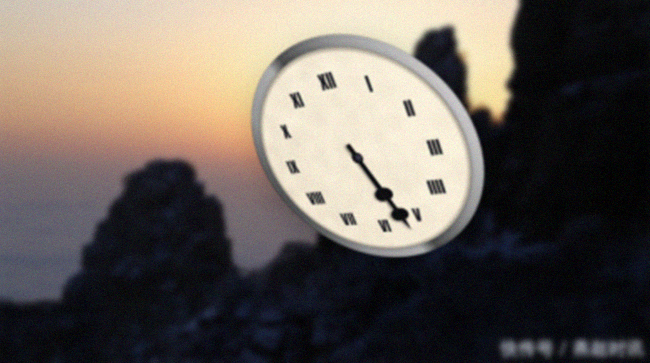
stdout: h=5 m=27
